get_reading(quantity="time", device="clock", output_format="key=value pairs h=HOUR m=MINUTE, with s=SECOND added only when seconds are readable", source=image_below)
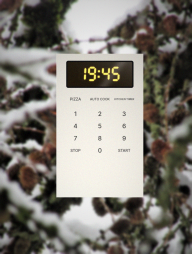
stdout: h=19 m=45
